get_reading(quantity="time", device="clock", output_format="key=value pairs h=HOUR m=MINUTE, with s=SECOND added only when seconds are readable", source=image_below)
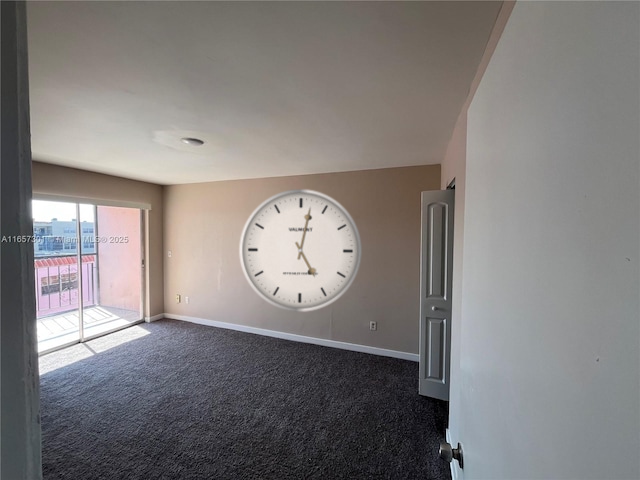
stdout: h=5 m=2
